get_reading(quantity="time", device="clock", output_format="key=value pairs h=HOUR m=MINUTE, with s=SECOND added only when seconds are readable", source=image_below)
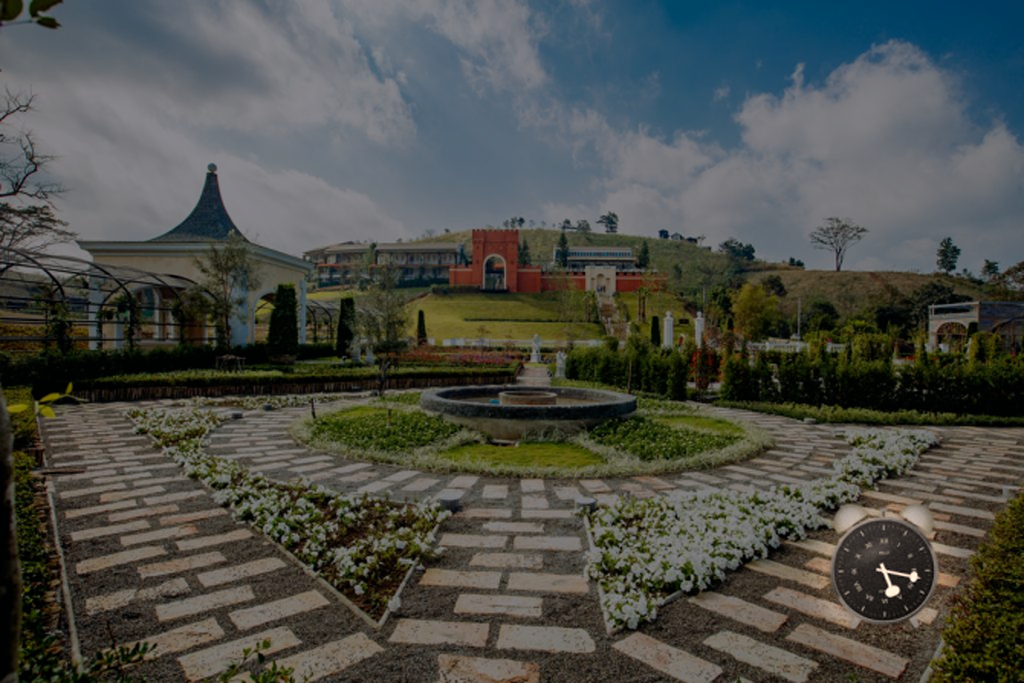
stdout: h=5 m=17
